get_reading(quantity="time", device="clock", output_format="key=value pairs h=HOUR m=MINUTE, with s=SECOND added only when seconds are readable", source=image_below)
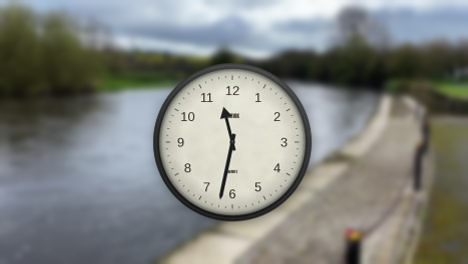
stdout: h=11 m=32
